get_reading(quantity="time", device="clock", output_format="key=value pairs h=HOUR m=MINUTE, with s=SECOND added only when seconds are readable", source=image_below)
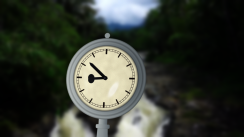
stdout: h=8 m=52
